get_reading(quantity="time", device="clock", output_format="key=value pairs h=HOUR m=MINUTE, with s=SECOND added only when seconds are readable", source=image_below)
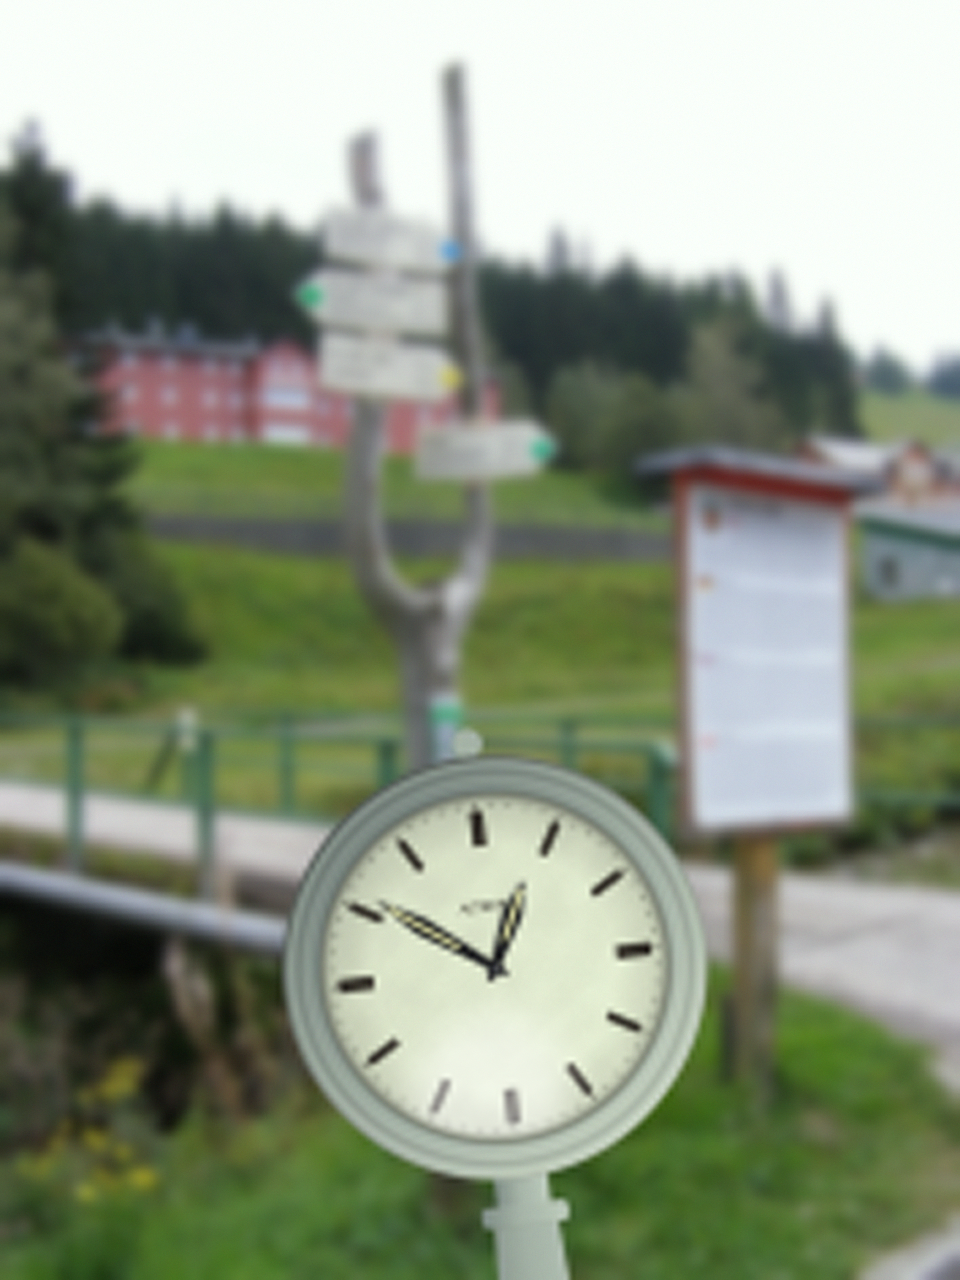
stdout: h=12 m=51
